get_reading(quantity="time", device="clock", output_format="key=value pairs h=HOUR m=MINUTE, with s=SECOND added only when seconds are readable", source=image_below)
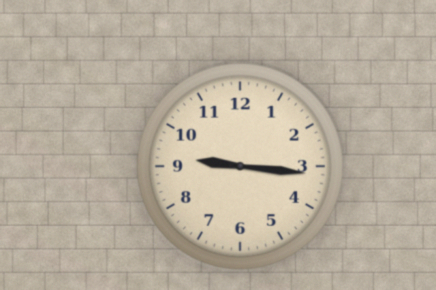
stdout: h=9 m=16
